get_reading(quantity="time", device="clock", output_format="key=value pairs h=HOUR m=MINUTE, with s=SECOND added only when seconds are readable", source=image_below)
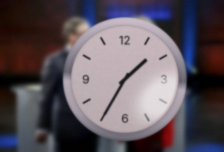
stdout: h=1 m=35
